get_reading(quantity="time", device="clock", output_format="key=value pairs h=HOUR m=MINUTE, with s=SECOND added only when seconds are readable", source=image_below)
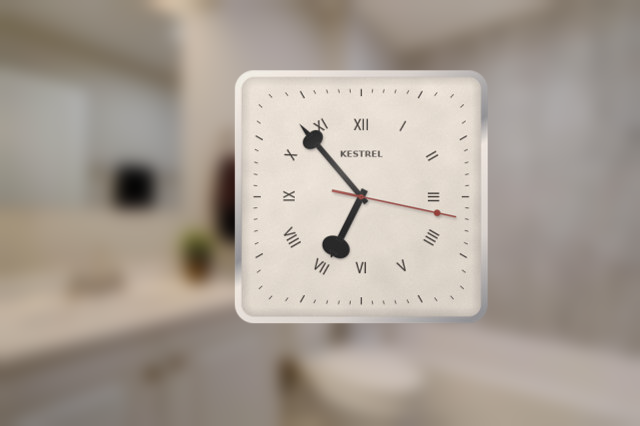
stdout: h=6 m=53 s=17
